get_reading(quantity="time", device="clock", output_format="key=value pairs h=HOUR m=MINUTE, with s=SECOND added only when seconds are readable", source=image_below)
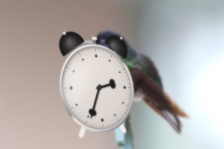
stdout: h=2 m=34
